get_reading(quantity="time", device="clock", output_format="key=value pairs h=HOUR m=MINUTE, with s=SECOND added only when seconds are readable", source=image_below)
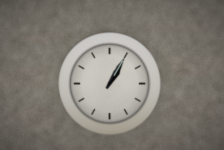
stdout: h=1 m=5
